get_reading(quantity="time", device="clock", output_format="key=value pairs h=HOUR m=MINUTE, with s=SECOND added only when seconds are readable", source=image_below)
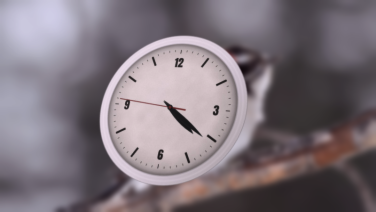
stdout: h=4 m=20 s=46
